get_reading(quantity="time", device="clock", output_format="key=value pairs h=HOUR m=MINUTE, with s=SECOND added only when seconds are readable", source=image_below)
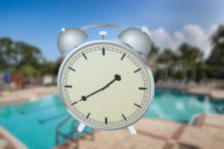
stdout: h=1 m=40
